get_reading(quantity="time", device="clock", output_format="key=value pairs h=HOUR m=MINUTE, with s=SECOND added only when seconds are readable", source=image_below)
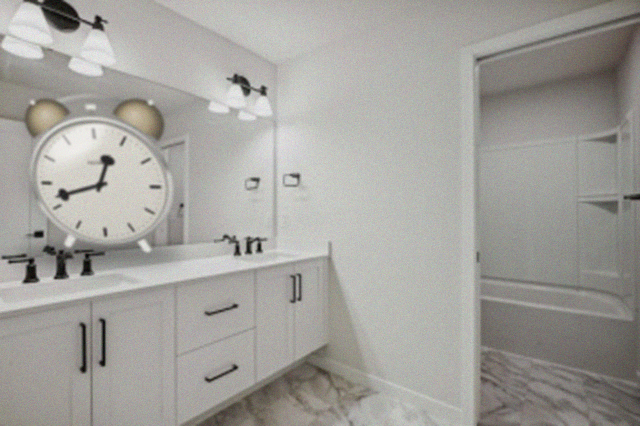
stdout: h=12 m=42
